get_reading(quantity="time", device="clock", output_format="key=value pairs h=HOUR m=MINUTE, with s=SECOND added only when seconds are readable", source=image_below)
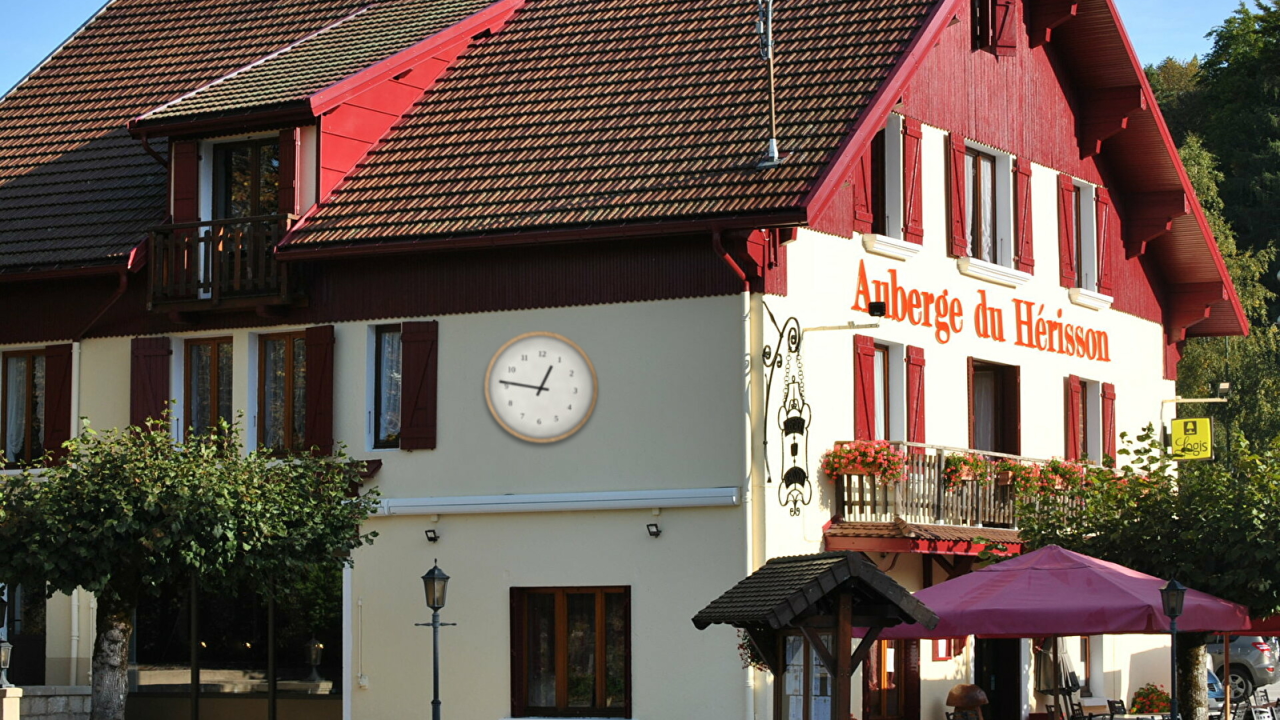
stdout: h=12 m=46
